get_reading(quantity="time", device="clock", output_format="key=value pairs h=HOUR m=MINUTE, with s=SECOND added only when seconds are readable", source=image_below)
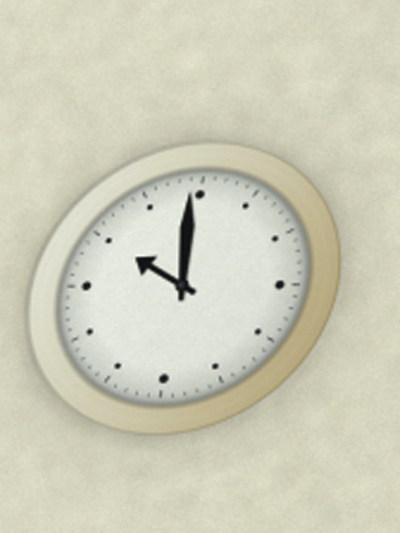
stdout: h=9 m=59
